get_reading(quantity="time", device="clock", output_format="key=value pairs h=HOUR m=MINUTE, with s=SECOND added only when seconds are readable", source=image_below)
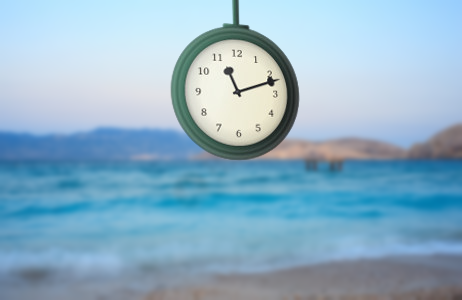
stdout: h=11 m=12
